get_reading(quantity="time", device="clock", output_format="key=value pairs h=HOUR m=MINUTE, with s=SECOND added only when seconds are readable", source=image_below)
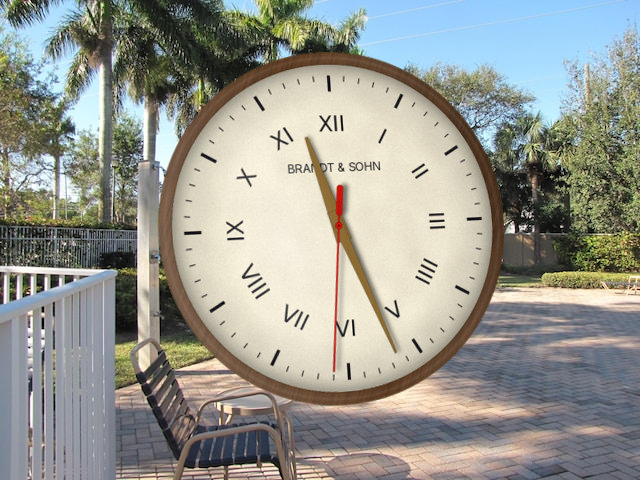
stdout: h=11 m=26 s=31
